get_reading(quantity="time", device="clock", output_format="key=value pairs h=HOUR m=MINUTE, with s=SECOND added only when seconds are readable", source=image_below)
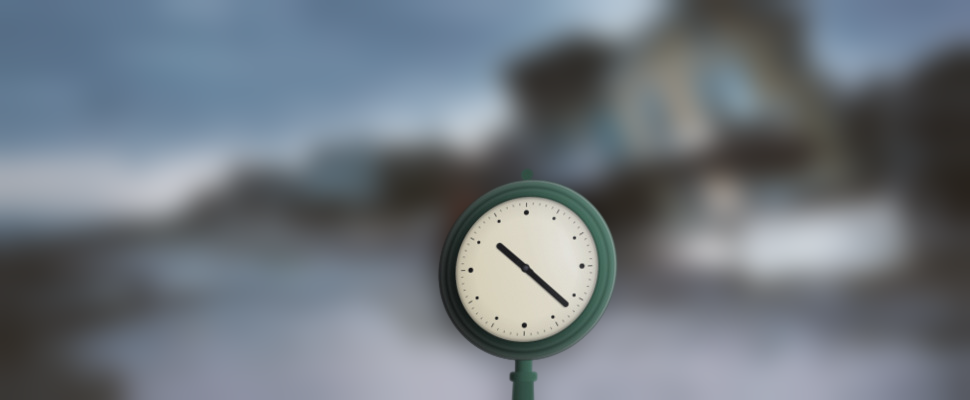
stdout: h=10 m=22
